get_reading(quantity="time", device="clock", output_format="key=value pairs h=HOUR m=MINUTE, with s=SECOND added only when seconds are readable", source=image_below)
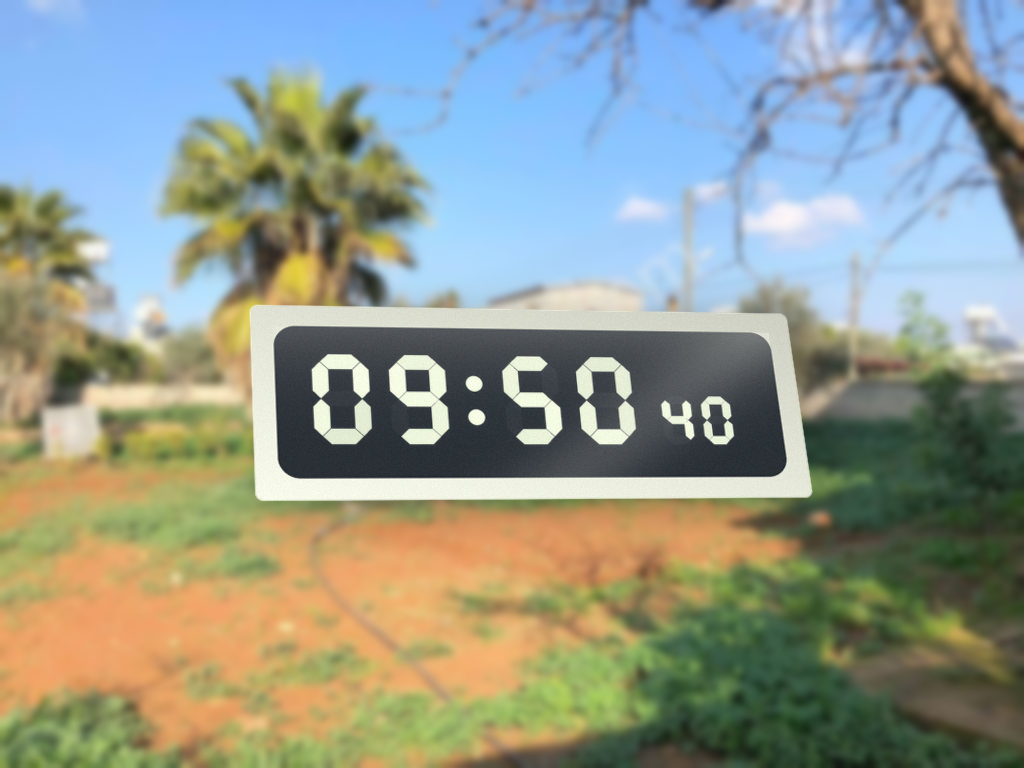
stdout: h=9 m=50 s=40
